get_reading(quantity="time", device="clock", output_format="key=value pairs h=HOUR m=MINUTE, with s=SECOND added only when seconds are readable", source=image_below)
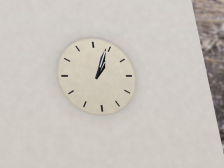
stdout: h=1 m=4
